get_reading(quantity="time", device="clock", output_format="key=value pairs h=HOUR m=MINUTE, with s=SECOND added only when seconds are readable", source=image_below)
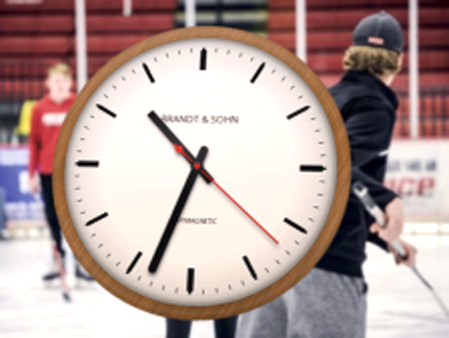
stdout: h=10 m=33 s=22
